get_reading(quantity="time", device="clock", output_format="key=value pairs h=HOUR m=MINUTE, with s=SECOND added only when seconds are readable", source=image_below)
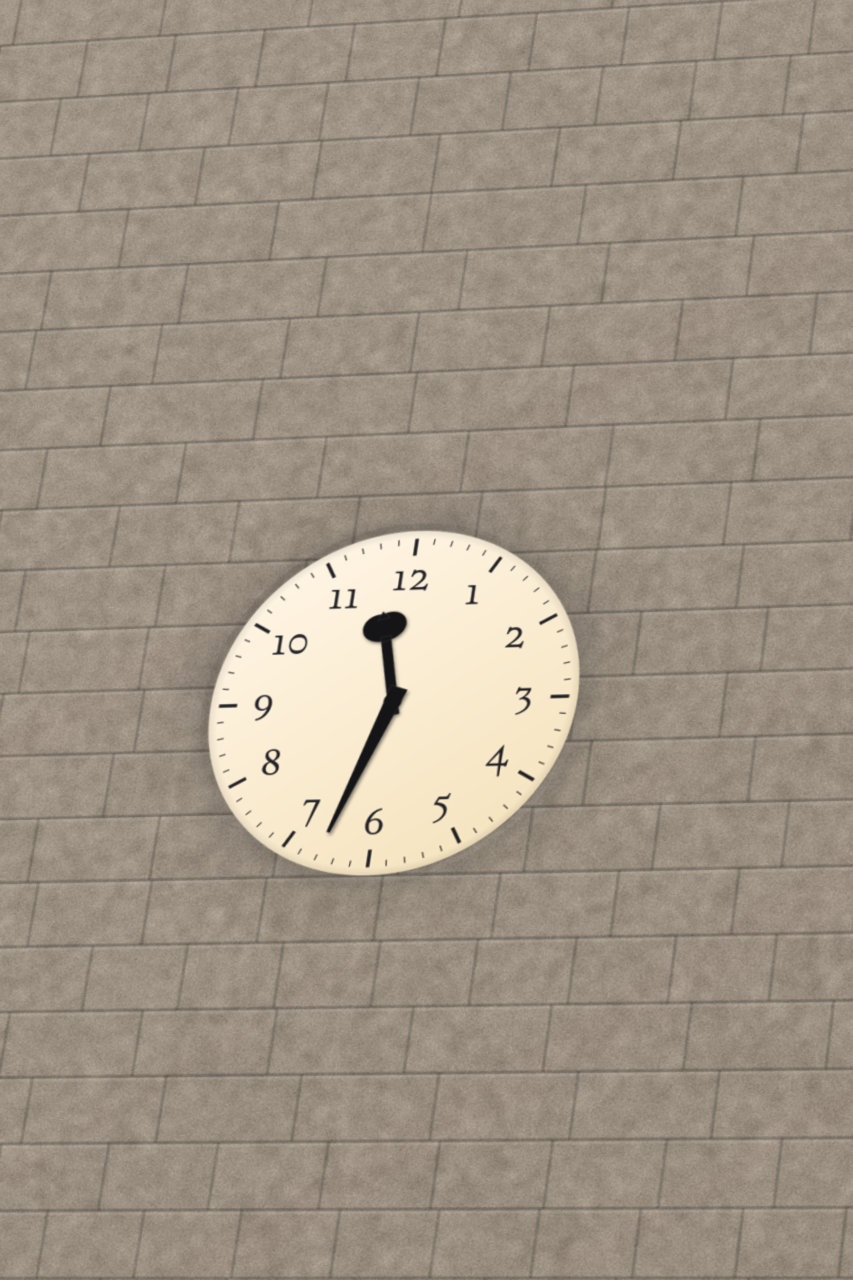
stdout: h=11 m=33
